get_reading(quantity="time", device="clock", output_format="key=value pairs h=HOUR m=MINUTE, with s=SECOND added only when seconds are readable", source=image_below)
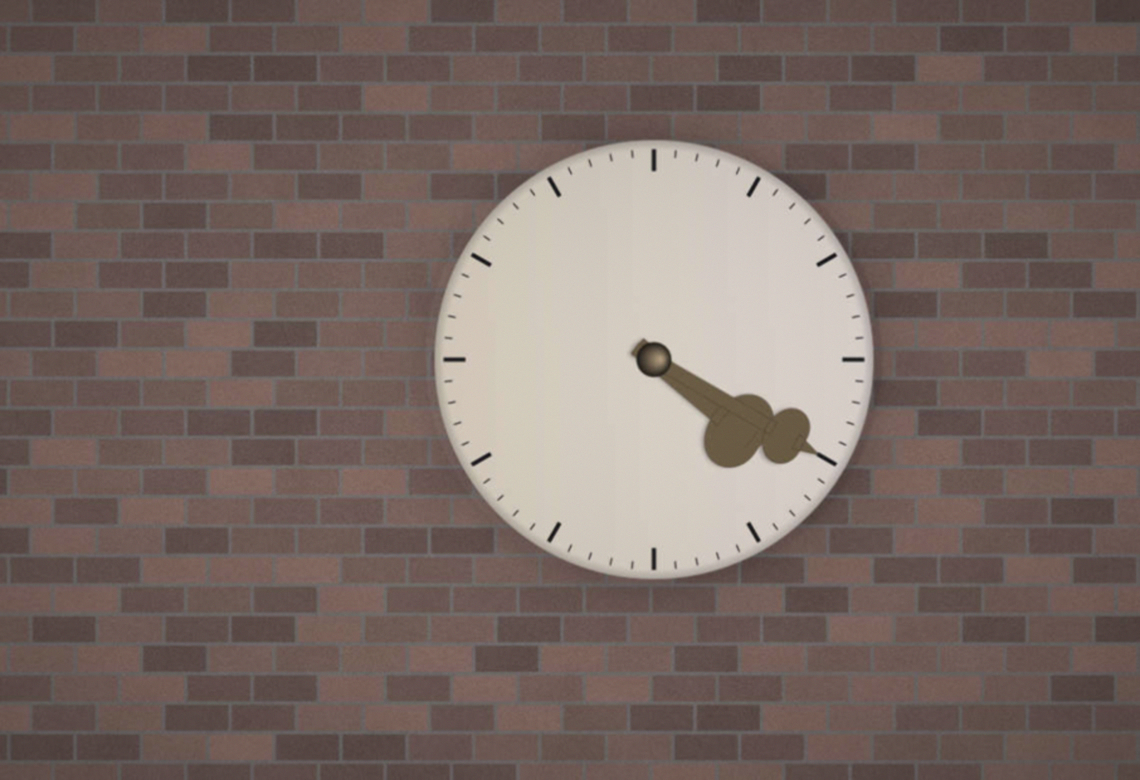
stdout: h=4 m=20
